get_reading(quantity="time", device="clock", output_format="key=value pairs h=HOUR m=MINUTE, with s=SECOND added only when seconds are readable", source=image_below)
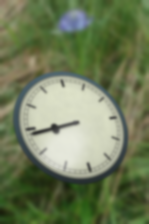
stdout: h=8 m=44
